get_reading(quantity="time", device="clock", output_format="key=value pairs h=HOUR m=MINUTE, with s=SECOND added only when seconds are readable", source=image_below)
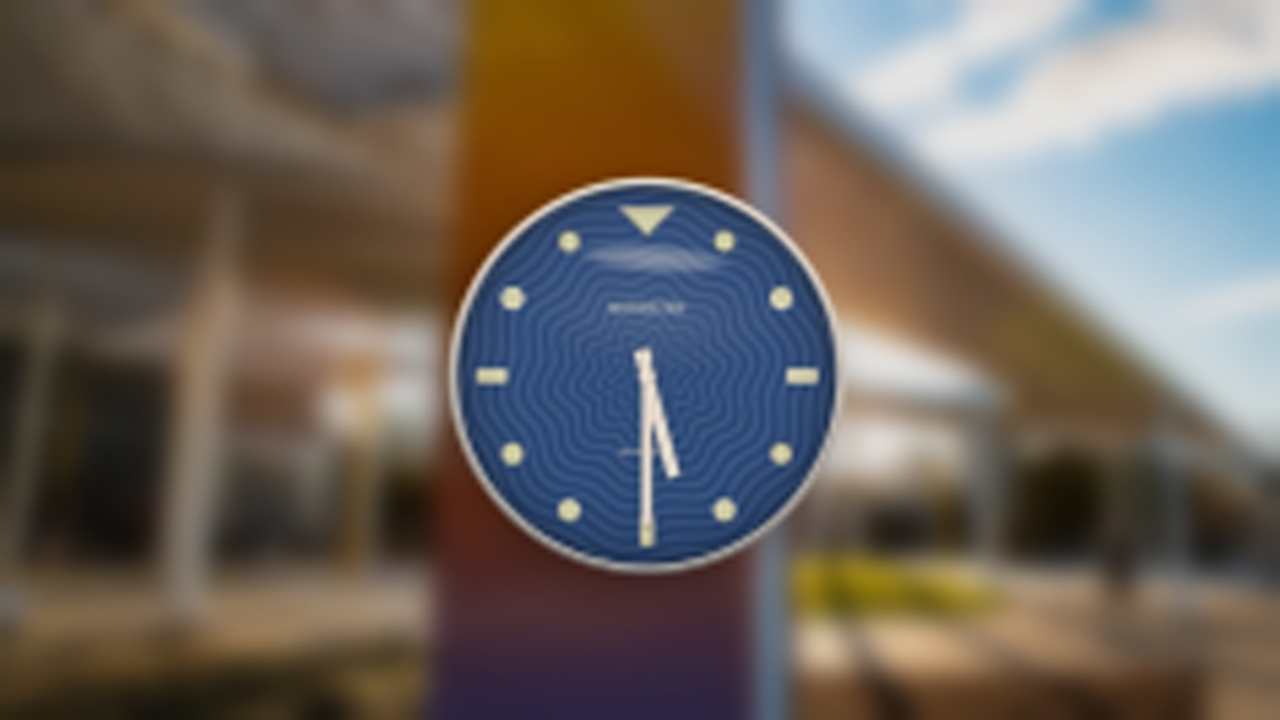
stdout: h=5 m=30
